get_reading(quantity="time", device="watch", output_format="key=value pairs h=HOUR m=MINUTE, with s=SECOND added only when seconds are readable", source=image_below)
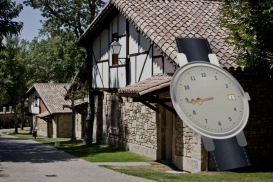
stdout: h=8 m=44
